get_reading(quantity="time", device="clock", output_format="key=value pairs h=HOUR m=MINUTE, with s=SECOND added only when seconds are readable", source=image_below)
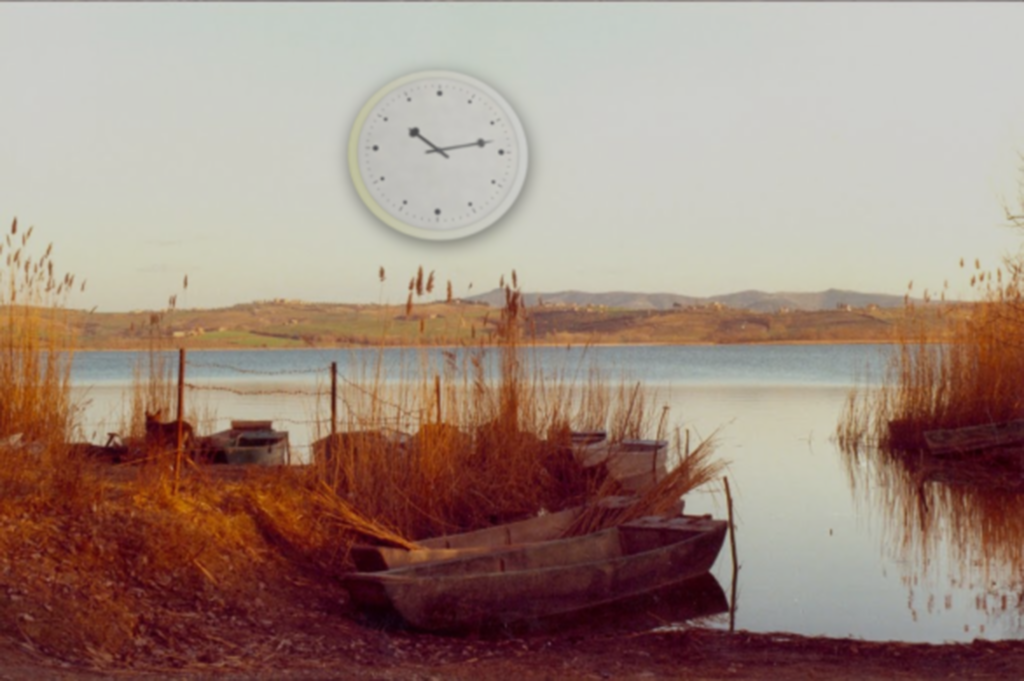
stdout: h=10 m=13
